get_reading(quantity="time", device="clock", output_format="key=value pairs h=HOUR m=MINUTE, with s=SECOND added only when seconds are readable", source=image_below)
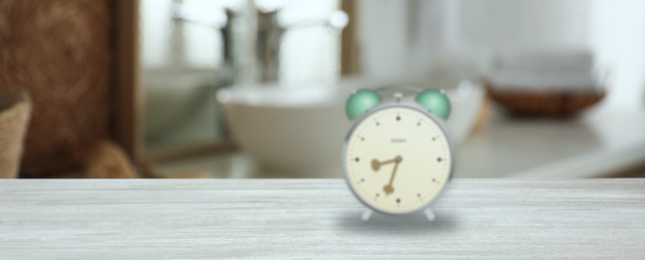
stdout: h=8 m=33
